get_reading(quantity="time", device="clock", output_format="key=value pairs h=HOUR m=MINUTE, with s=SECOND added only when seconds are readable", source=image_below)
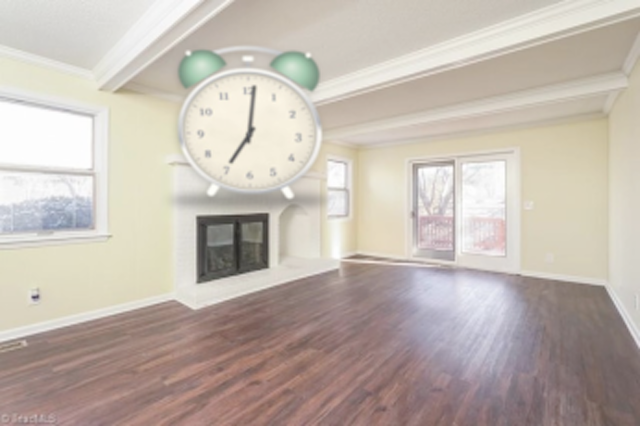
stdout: h=7 m=1
